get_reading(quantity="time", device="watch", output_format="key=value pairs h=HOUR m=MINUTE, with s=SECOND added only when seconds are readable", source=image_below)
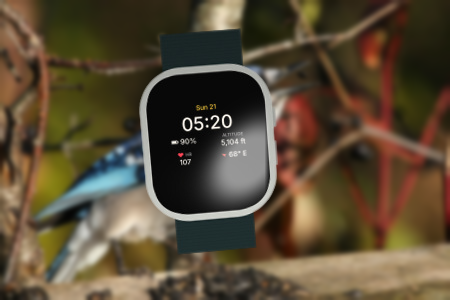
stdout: h=5 m=20
